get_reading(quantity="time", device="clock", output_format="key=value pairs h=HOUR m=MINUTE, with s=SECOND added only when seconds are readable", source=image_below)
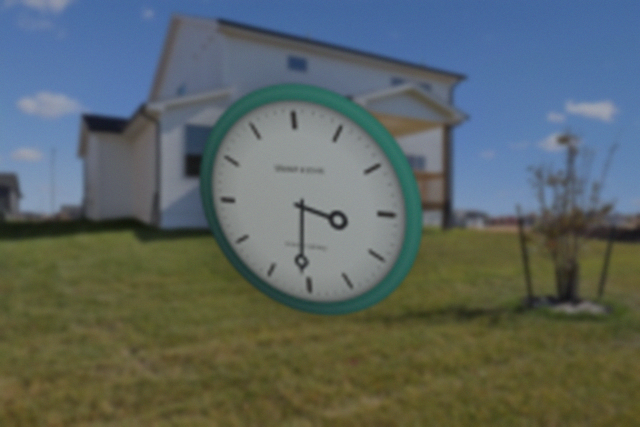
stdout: h=3 m=31
